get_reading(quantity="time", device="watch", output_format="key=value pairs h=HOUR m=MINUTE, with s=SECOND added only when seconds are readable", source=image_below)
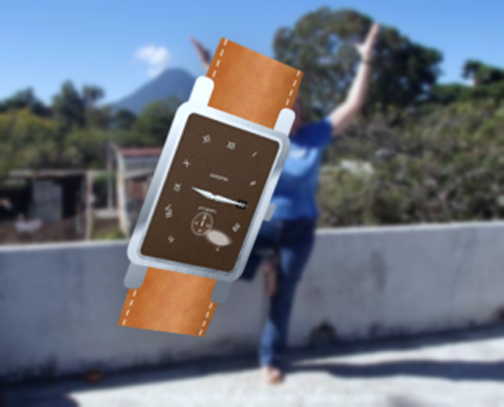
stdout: h=9 m=15
